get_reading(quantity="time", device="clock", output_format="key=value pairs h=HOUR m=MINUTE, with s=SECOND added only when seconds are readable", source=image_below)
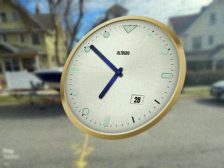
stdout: h=6 m=51
